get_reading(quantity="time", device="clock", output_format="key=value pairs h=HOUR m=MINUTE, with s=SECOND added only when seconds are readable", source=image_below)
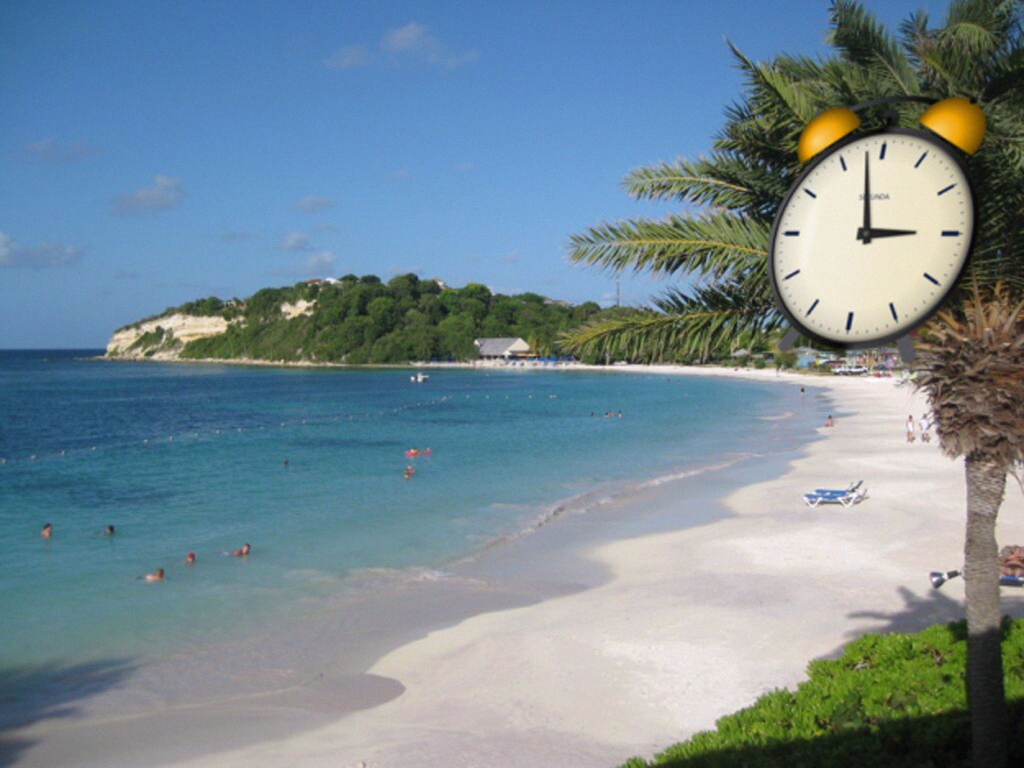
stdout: h=2 m=58
